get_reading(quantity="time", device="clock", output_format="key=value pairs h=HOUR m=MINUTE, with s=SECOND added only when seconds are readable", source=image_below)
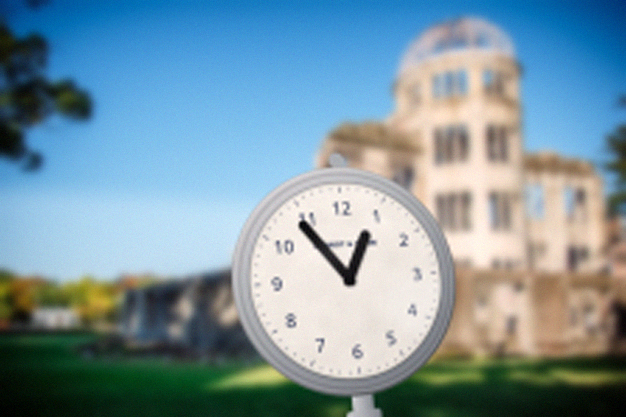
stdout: h=12 m=54
